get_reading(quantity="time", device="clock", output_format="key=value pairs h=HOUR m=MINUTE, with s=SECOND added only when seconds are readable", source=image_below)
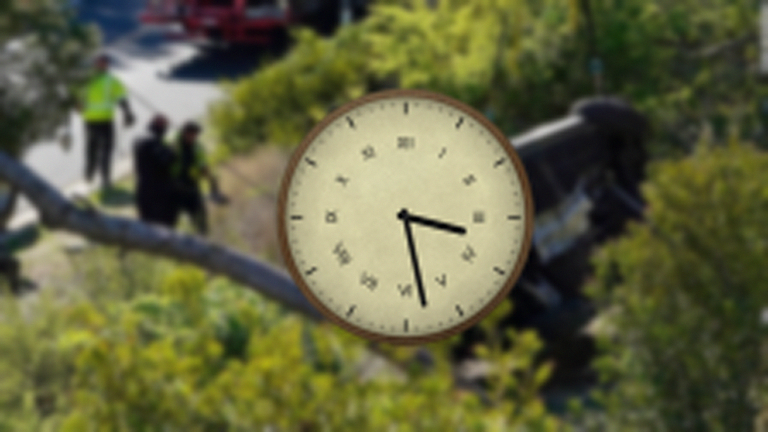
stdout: h=3 m=28
